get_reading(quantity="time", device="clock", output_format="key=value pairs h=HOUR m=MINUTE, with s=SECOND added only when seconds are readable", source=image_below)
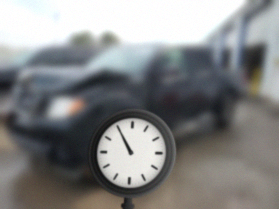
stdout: h=10 m=55
